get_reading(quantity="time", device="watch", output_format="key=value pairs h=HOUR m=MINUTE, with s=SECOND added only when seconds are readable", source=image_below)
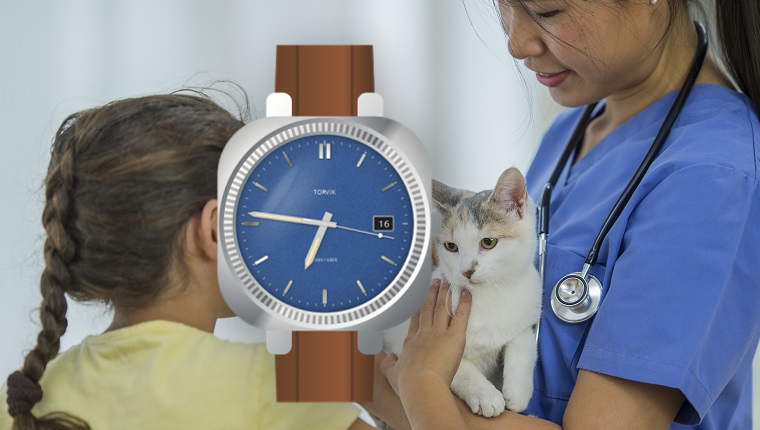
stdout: h=6 m=46 s=17
